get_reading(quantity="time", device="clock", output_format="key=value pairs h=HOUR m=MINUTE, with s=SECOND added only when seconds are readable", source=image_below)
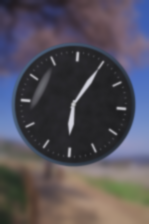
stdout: h=6 m=5
